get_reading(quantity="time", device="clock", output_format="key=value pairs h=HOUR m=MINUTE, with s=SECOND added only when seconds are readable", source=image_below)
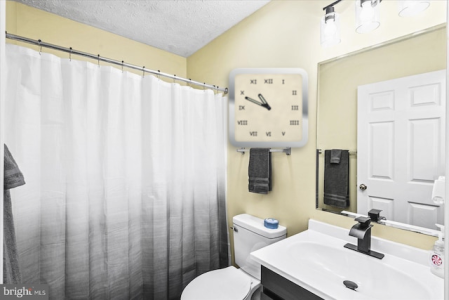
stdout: h=10 m=49
